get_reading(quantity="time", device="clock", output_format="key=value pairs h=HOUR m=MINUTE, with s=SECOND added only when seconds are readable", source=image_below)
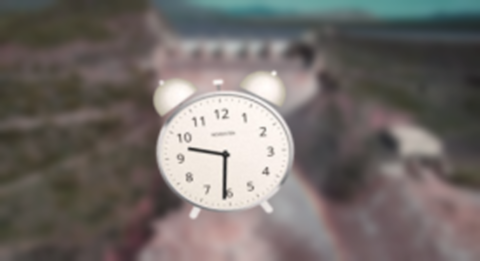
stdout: h=9 m=31
